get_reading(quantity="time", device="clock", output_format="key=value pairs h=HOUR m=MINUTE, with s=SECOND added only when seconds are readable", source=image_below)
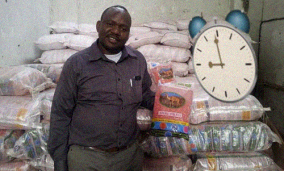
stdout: h=8 m=59
